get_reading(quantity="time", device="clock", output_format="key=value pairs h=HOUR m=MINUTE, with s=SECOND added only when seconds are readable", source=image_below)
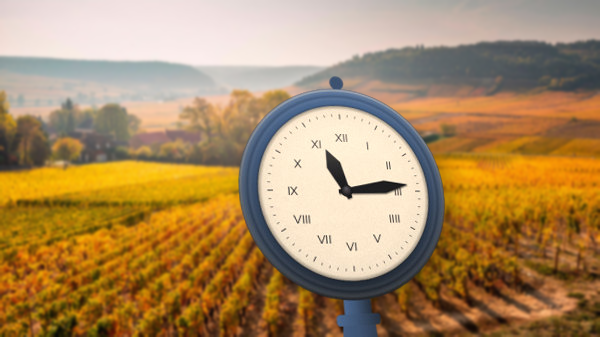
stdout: h=11 m=14
